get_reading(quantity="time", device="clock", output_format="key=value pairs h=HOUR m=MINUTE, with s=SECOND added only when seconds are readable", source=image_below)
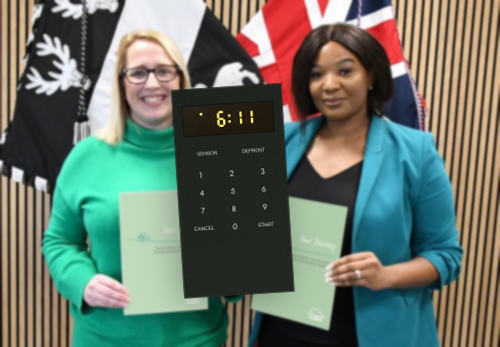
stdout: h=6 m=11
